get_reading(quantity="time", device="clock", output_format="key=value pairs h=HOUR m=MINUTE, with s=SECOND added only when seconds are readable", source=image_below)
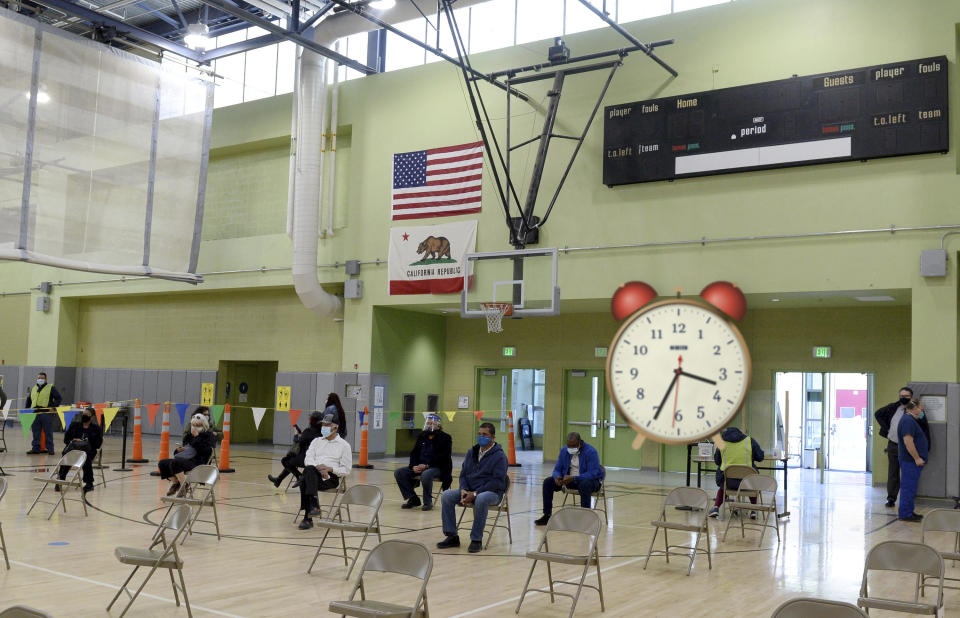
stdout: h=3 m=34 s=31
